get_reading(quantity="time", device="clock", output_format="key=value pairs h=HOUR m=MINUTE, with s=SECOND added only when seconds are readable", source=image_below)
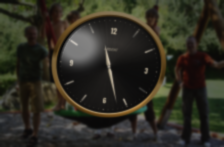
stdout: h=11 m=27
